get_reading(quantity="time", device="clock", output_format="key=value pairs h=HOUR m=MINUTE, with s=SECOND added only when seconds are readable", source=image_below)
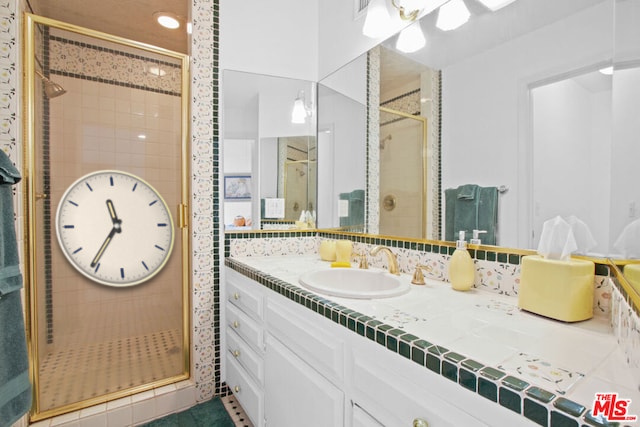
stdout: h=11 m=36
